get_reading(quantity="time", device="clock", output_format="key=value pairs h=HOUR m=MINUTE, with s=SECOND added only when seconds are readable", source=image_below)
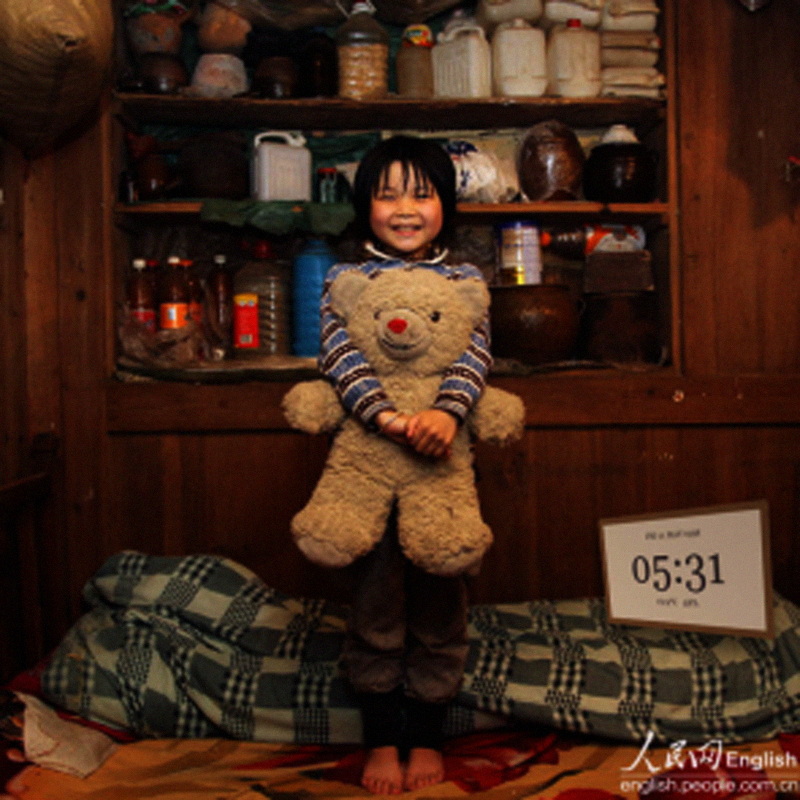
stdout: h=5 m=31
